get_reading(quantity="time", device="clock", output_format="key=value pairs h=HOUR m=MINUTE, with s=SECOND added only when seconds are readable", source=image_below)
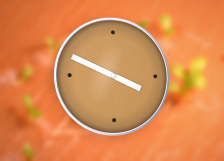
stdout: h=3 m=49
